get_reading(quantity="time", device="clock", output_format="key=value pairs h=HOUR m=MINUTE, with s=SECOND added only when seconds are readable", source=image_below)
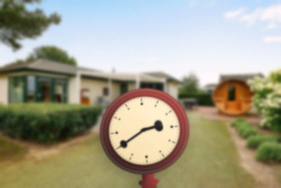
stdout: h=2 m=40
